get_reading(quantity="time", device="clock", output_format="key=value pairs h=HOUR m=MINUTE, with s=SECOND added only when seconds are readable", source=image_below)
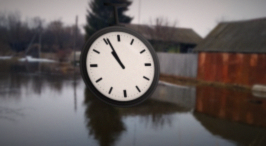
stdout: h=10 m=56
